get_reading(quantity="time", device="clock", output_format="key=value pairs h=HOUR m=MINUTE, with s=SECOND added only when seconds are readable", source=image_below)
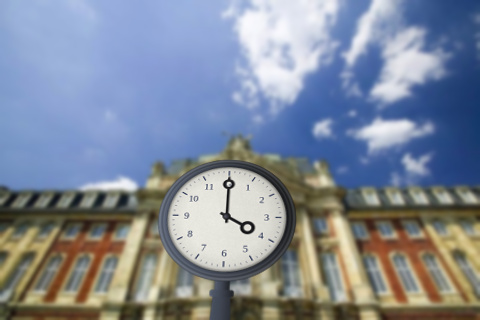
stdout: h=4 m=0
